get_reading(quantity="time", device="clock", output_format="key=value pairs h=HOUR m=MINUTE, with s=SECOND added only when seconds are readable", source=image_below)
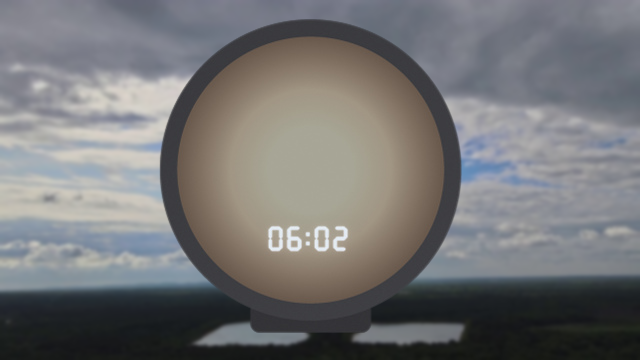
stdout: h=6 m=2
